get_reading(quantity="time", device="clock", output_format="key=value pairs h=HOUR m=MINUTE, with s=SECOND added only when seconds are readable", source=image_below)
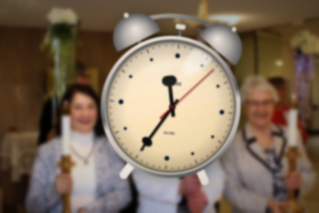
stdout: h=11 m=35 s=7
